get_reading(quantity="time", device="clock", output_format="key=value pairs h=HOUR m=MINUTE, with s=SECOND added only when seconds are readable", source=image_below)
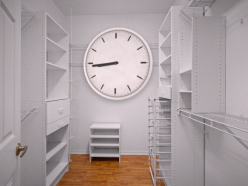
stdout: h=8 m=44
